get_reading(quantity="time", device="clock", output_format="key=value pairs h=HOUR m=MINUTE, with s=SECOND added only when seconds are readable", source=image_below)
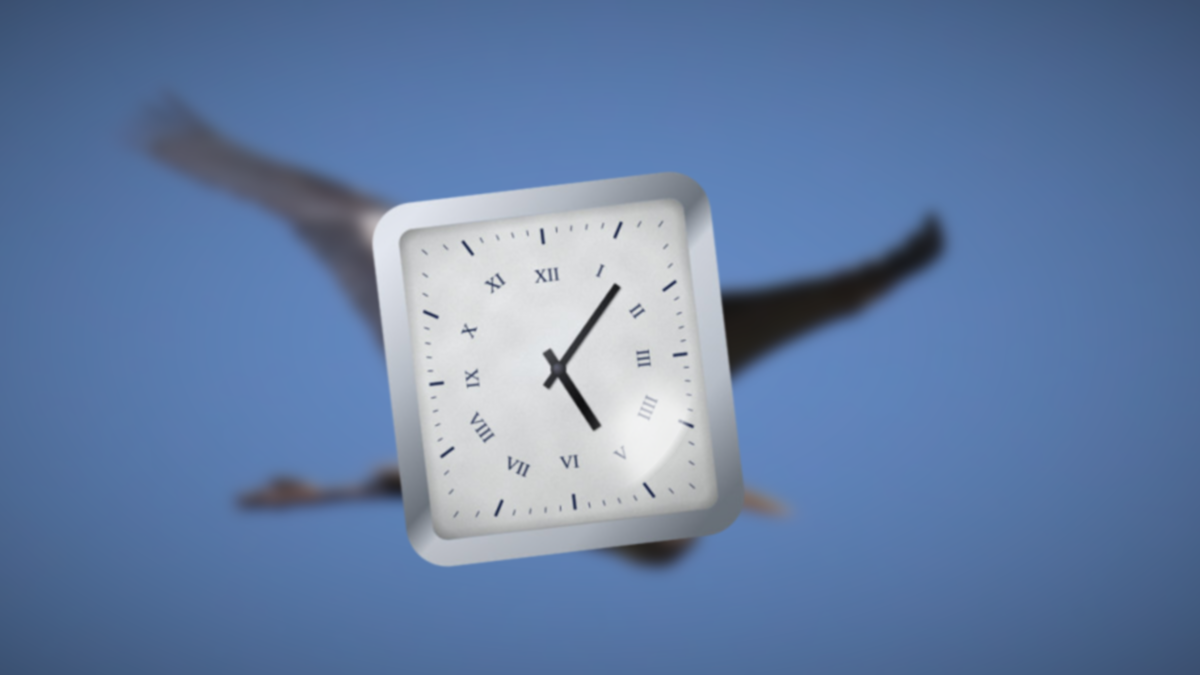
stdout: h=5 m=7
